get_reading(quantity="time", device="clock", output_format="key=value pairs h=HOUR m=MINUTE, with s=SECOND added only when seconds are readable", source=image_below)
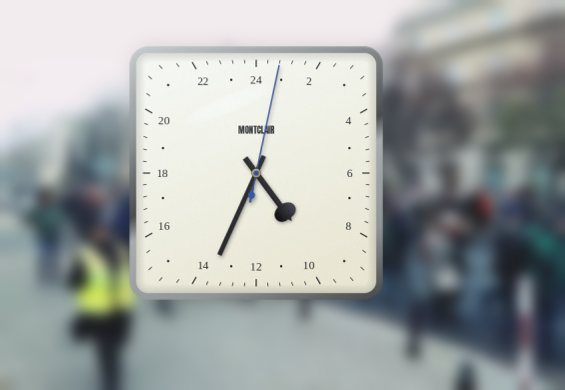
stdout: h=9 m=34 s=2
